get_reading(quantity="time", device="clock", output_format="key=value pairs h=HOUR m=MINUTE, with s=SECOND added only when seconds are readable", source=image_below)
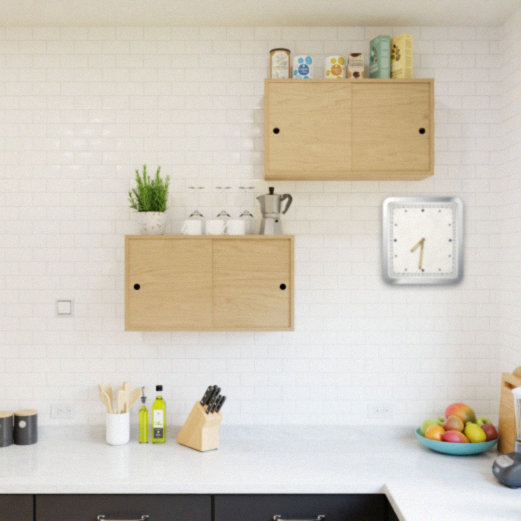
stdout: h=7 m=31
